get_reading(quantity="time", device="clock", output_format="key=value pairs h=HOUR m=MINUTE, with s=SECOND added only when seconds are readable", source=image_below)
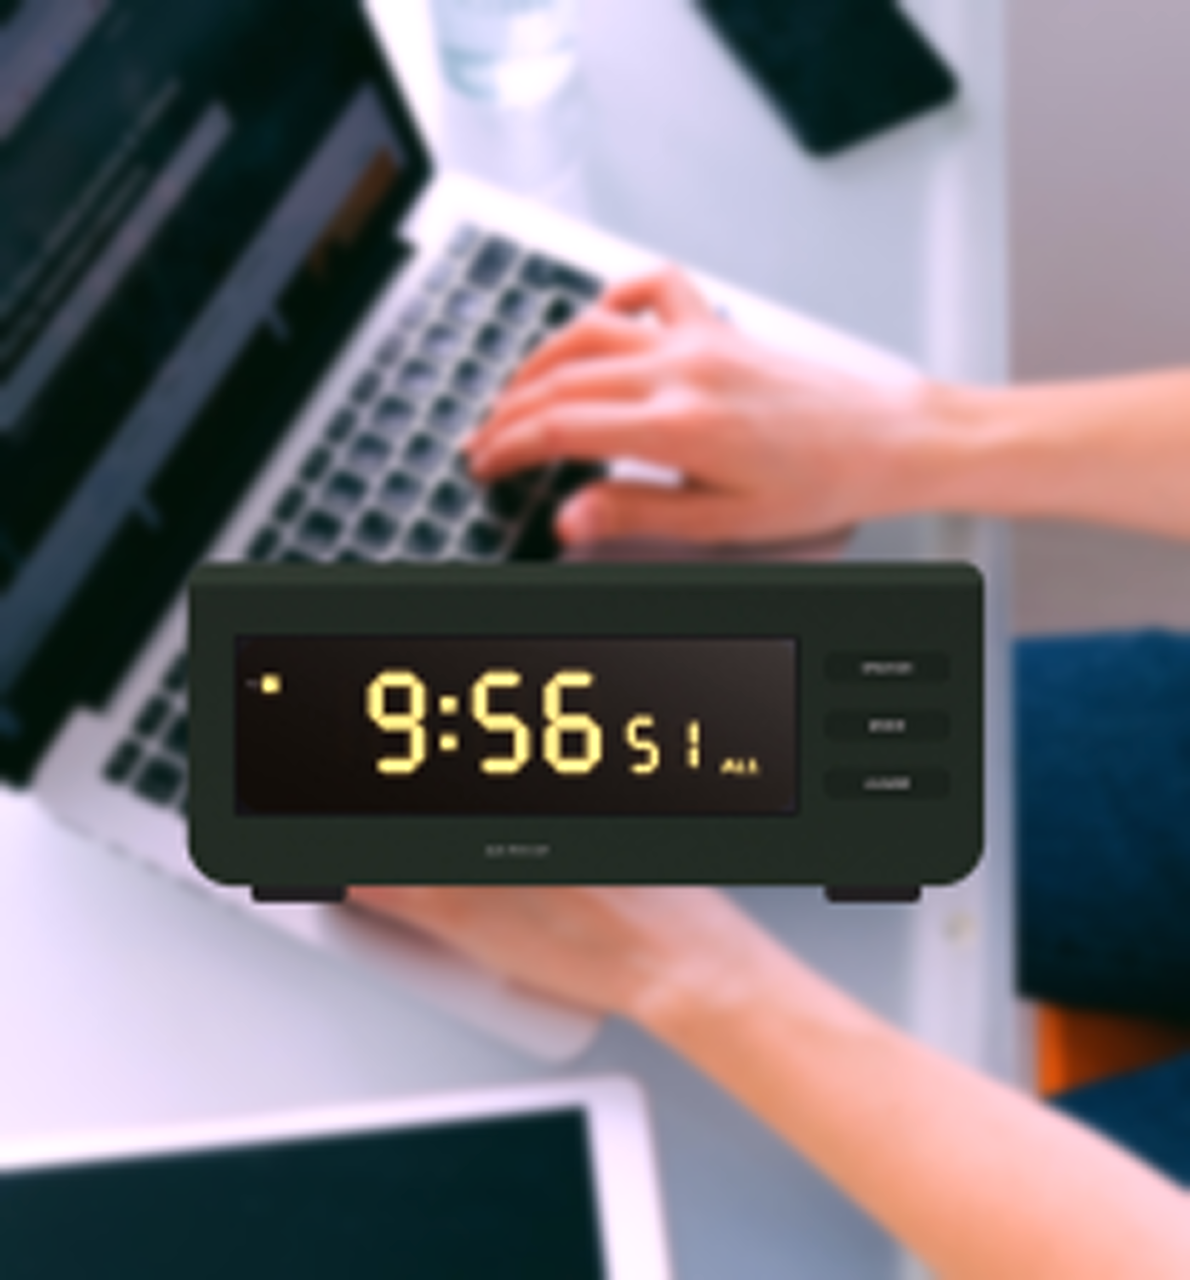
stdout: h=9 m=56 s=51
